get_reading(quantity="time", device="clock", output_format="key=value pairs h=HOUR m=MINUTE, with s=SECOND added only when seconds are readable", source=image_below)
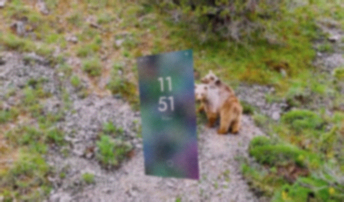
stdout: h=11 m=51
